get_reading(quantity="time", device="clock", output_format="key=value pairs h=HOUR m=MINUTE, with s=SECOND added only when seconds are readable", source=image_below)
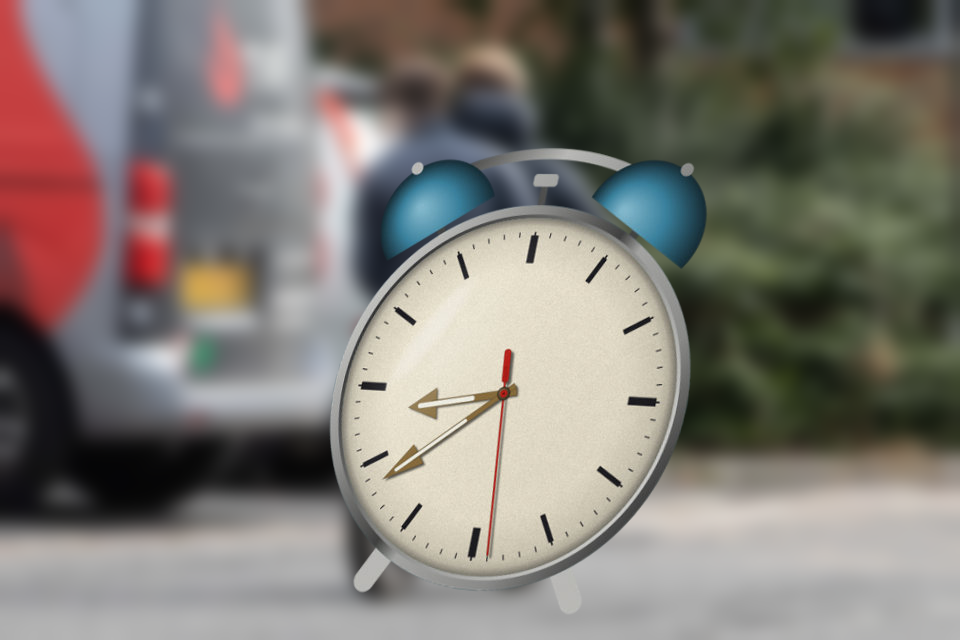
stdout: h=8 m=38 s=29
